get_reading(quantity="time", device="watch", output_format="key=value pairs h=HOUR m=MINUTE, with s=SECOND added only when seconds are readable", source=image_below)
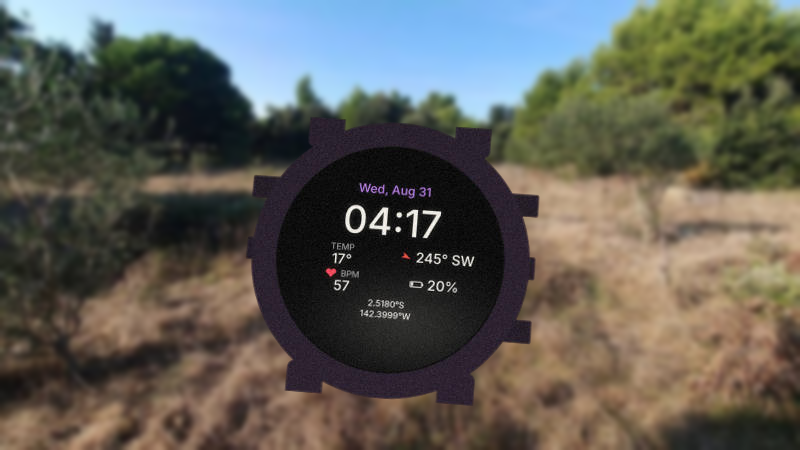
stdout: h=4 m=17
